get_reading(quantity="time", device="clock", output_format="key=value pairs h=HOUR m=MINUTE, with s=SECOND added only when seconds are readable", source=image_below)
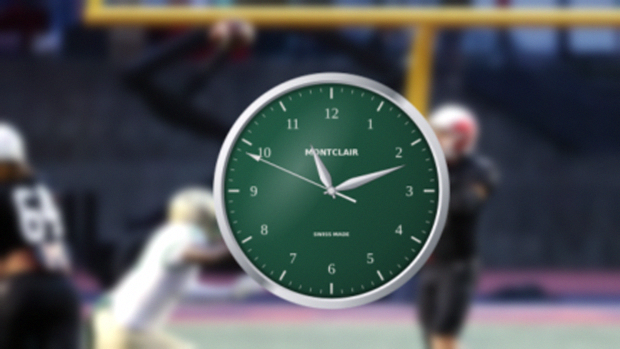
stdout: h=11 m=11 s=49
